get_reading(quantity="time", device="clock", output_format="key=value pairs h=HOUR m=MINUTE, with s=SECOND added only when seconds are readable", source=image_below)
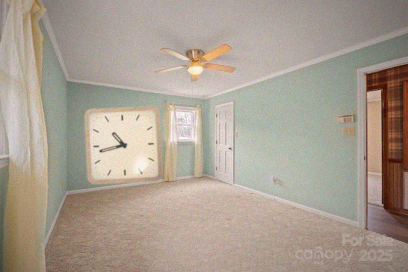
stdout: h=10 m=43
